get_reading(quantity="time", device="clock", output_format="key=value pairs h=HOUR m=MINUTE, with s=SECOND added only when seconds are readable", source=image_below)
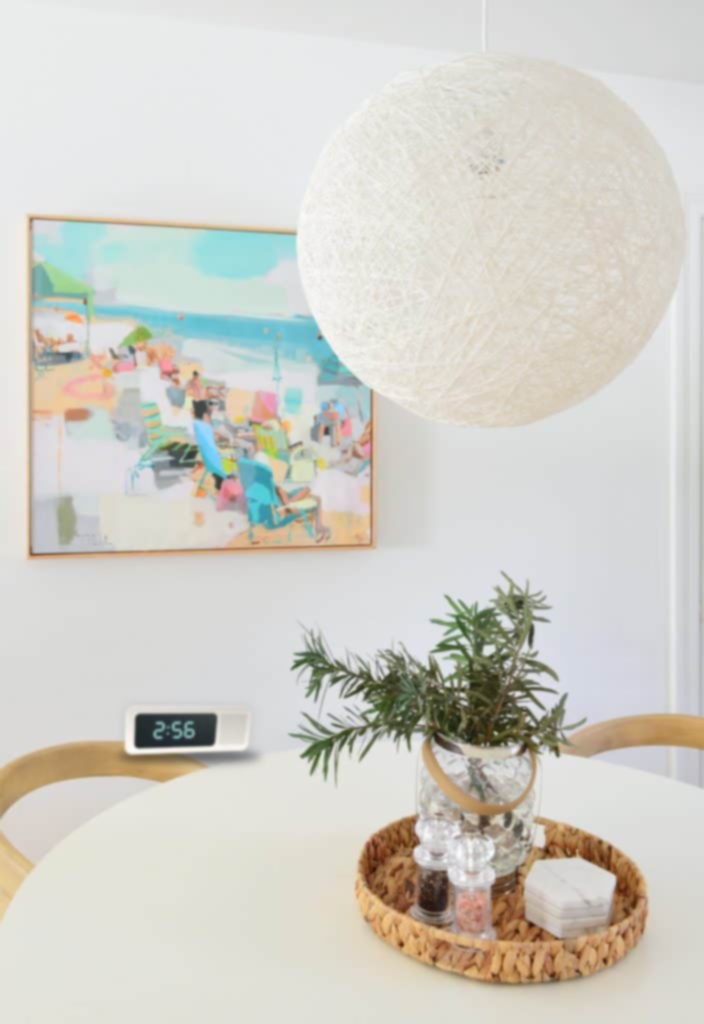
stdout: h=2 m=56
